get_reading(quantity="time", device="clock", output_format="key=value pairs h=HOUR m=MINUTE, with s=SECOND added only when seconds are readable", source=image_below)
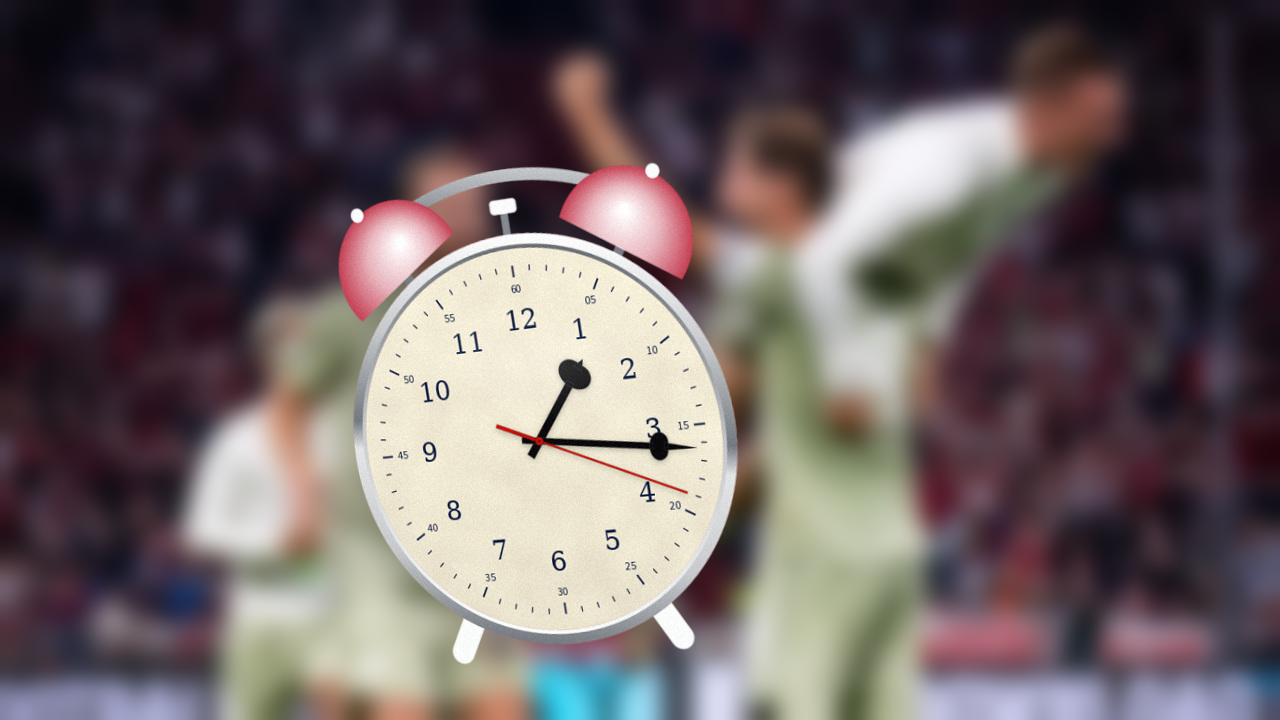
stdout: h=1 m=16 s=19
